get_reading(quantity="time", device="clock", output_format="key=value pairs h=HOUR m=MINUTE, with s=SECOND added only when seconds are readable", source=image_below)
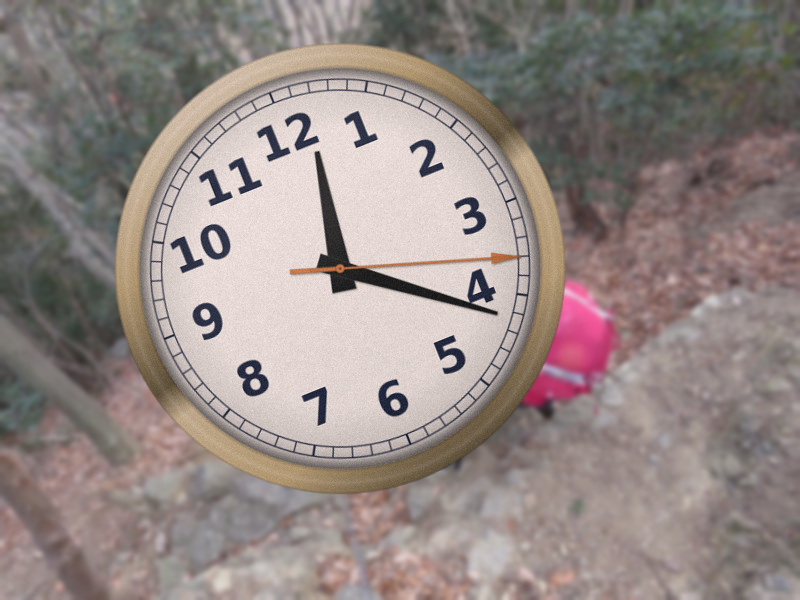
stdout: h=12 m=21 s=18
